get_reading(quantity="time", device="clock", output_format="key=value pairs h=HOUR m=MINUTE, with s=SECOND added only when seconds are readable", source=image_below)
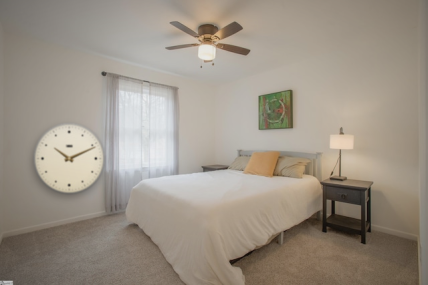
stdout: h=10 m=11
